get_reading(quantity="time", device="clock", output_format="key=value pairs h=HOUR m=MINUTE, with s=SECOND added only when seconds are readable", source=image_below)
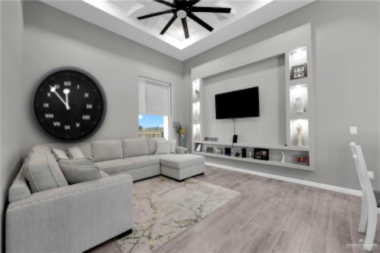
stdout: h=11 m=53
